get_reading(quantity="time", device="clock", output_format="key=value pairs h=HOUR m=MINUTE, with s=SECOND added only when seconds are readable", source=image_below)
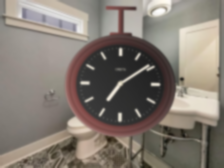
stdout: h=7 m=9
